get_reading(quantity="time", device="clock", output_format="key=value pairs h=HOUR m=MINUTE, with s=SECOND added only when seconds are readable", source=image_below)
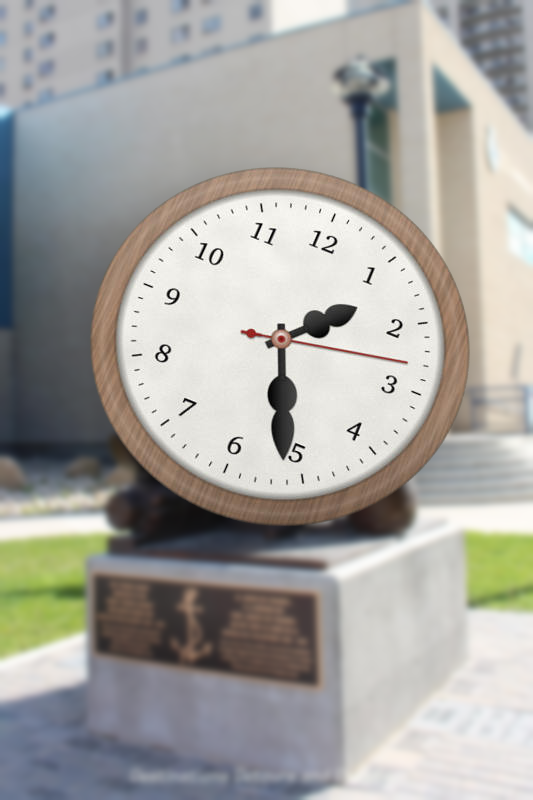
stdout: h=1 m=26 s=13
